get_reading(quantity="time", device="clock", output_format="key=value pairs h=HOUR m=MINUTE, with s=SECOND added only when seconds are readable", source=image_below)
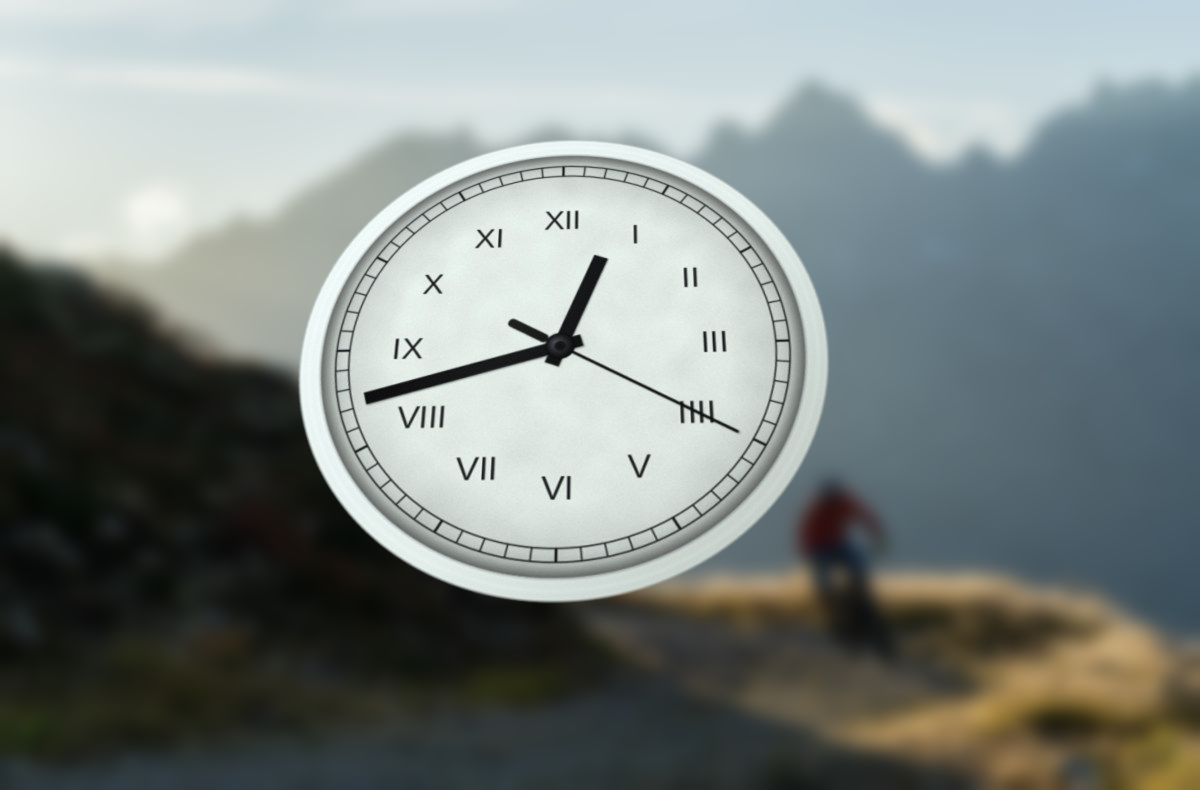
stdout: h=12 m=42 s=20
